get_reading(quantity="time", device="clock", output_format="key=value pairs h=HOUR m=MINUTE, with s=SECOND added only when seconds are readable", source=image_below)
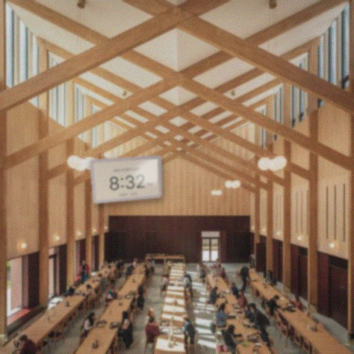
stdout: h=8 m=32
